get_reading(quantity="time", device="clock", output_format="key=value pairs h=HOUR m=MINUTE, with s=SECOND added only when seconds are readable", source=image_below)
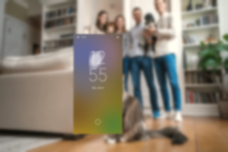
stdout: h=12 m=55
